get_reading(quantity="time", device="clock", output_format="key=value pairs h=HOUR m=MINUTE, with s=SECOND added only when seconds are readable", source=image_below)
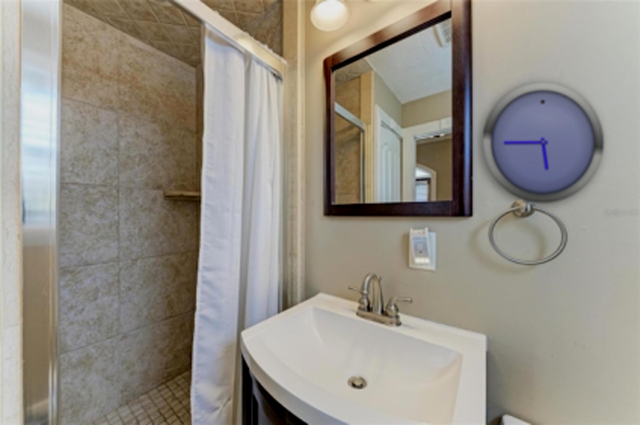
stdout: h=5 m=45
